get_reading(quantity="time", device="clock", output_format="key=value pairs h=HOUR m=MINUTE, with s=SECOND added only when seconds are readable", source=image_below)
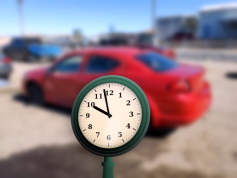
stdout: h=9 m=58
